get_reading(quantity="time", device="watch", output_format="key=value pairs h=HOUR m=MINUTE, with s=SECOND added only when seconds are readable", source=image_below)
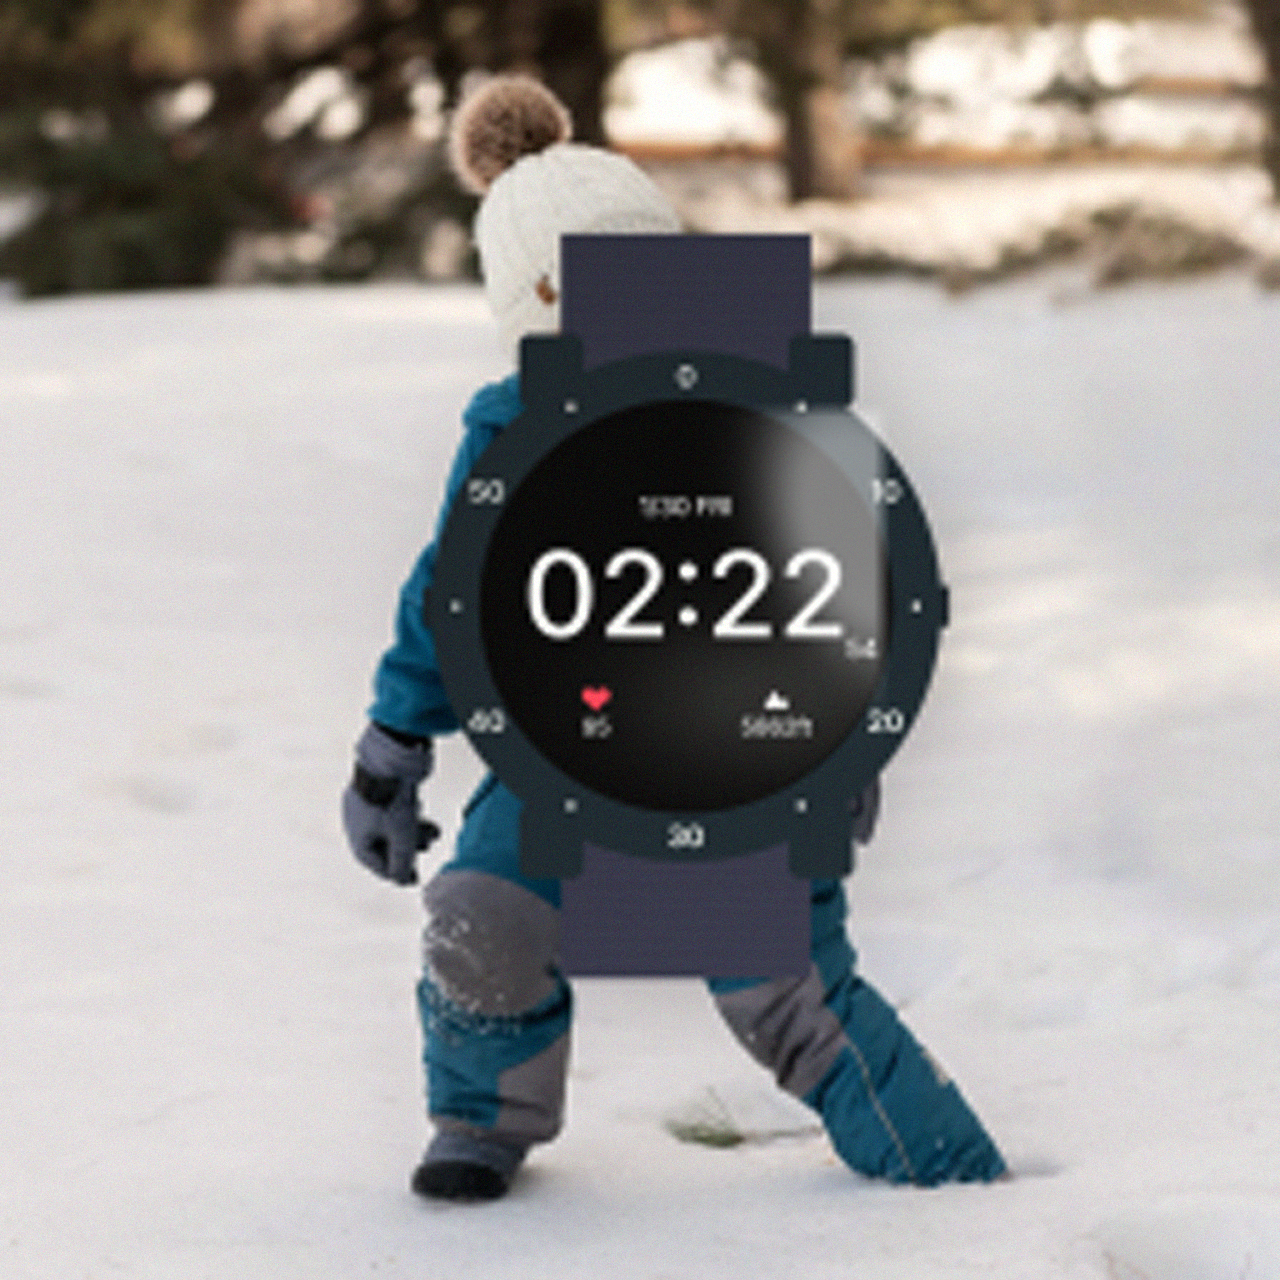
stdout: h=2 m=22
